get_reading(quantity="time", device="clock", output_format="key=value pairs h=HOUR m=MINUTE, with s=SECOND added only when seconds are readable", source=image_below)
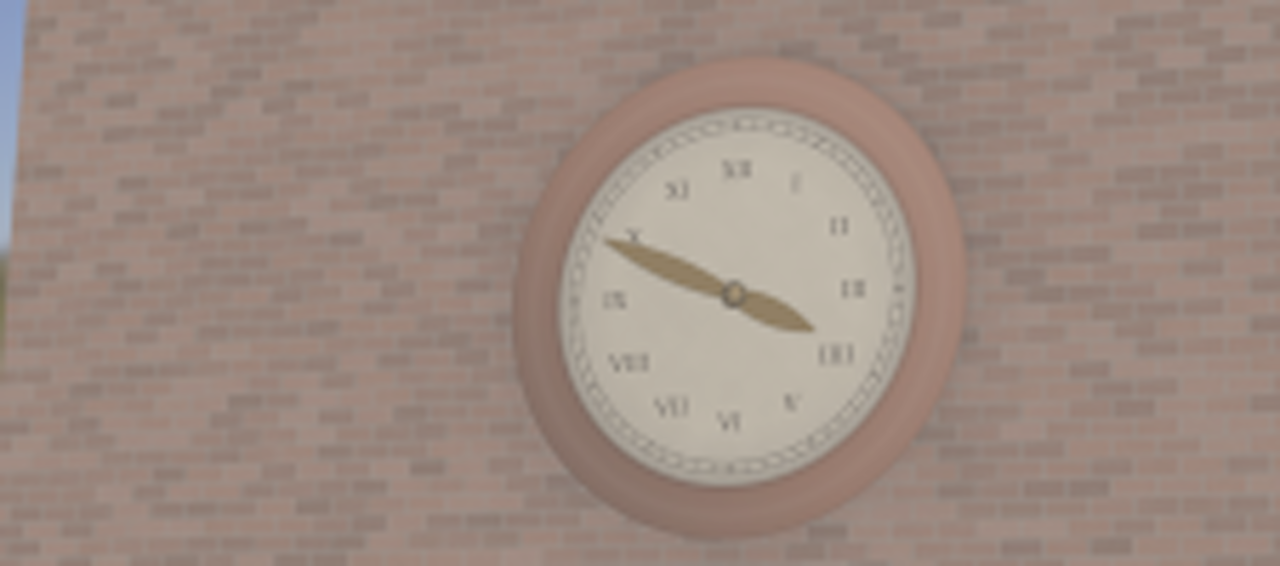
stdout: h=3 m=49
